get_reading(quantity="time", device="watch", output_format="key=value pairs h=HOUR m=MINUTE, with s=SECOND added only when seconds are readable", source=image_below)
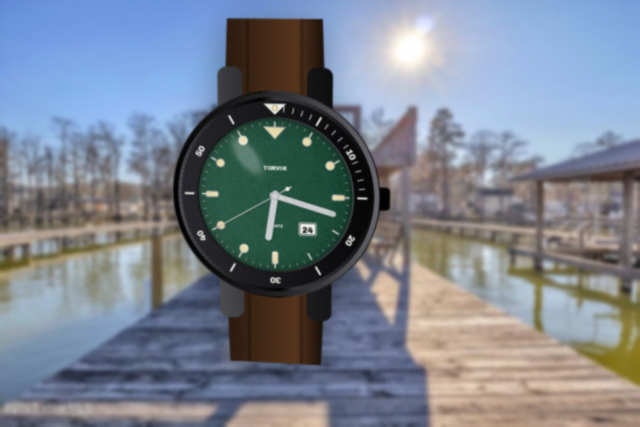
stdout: h=6 m=17 s=40
